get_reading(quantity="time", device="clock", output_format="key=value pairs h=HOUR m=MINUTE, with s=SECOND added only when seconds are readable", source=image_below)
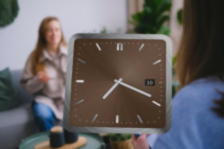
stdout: h=7 m=19
